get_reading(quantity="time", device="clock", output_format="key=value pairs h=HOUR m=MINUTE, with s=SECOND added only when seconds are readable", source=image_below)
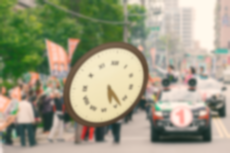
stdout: h=5 m=23
